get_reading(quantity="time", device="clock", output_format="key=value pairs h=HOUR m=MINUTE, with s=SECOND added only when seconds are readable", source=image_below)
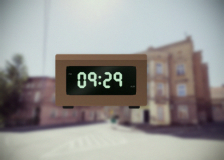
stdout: h=9 m=29
